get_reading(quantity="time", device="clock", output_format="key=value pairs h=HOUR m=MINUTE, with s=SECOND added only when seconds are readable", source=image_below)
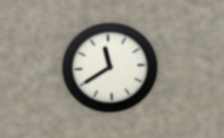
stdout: h=11 m=40
